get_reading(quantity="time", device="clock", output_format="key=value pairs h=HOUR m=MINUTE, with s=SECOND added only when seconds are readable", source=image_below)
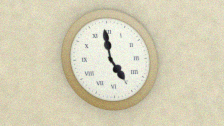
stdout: h=4 m=59
